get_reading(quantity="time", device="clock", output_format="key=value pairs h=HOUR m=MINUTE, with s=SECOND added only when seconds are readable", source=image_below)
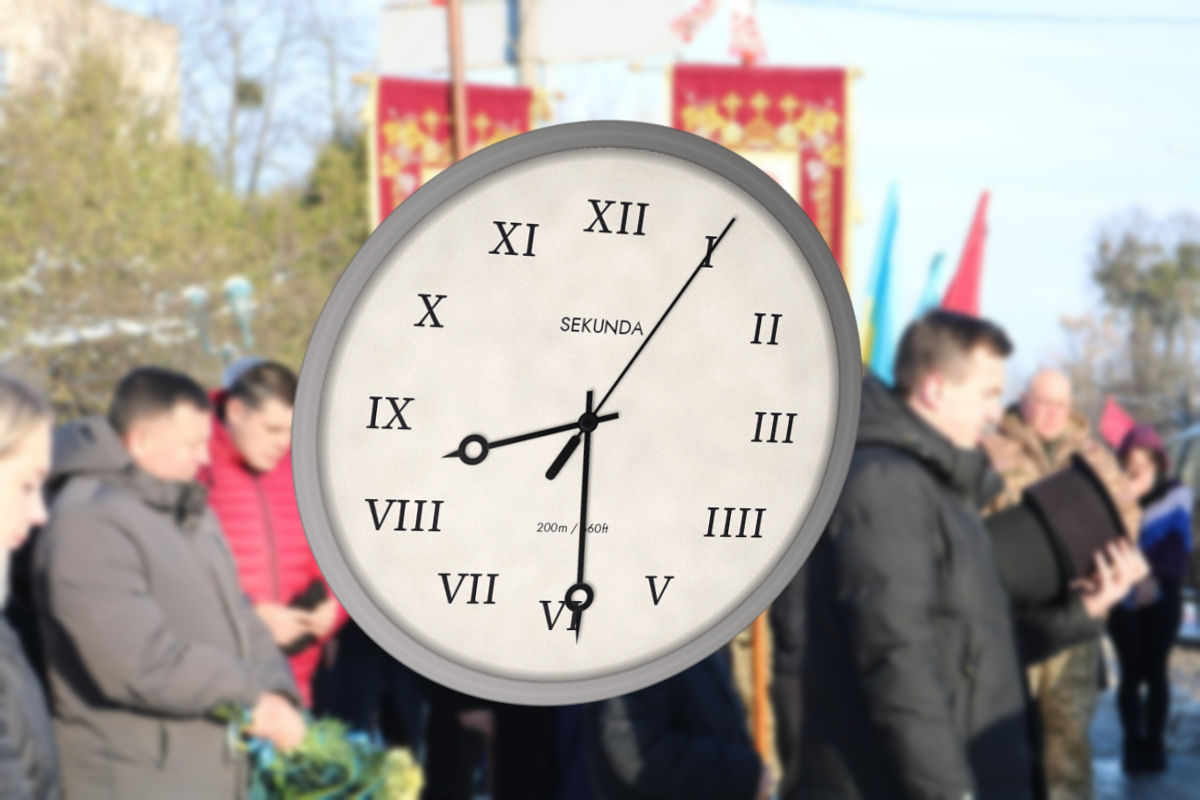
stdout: h=8 m=29 s=5
